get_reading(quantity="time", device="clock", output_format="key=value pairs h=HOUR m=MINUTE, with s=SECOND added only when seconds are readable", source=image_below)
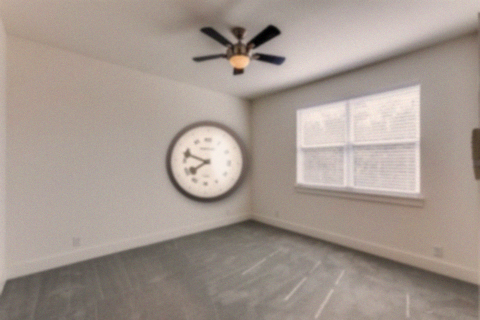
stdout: h=7 m=48
